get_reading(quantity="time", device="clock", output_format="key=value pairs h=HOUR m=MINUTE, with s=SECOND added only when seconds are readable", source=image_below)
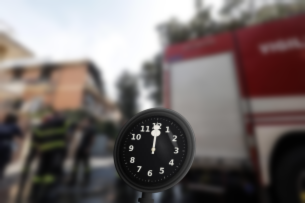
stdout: h=12 m=0
